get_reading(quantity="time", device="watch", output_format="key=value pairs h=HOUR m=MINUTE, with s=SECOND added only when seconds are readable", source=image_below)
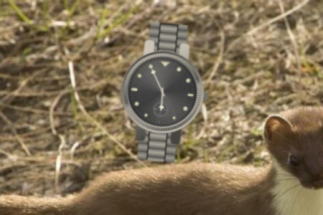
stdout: h=5 m=55
